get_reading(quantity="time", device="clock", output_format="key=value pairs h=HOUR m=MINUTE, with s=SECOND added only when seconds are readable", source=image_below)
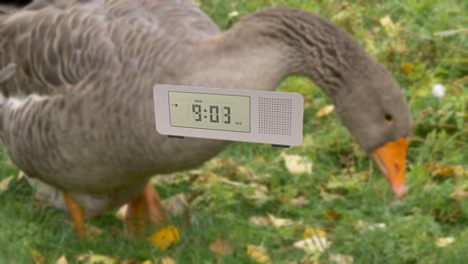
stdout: h=9 m=3
